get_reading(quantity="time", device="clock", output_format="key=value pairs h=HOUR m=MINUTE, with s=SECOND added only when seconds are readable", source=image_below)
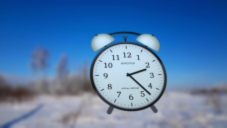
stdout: h=2 m=23
